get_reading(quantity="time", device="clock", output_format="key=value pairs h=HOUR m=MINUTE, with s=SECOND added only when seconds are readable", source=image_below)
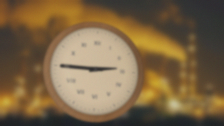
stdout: h=2 m=45
